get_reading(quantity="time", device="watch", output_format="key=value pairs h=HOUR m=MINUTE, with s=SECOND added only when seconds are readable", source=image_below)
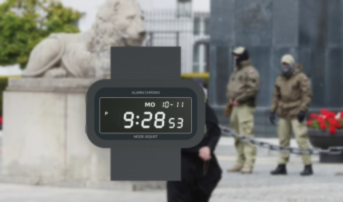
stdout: h=9 m=28 s=53
